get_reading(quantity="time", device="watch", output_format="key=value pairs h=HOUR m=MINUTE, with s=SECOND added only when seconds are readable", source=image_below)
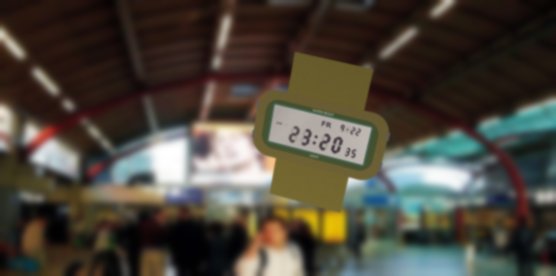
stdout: h=23 m=20
